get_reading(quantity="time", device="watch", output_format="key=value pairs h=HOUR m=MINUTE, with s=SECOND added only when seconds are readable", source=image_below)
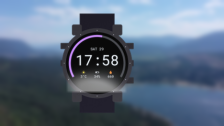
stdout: h=17 m=58
